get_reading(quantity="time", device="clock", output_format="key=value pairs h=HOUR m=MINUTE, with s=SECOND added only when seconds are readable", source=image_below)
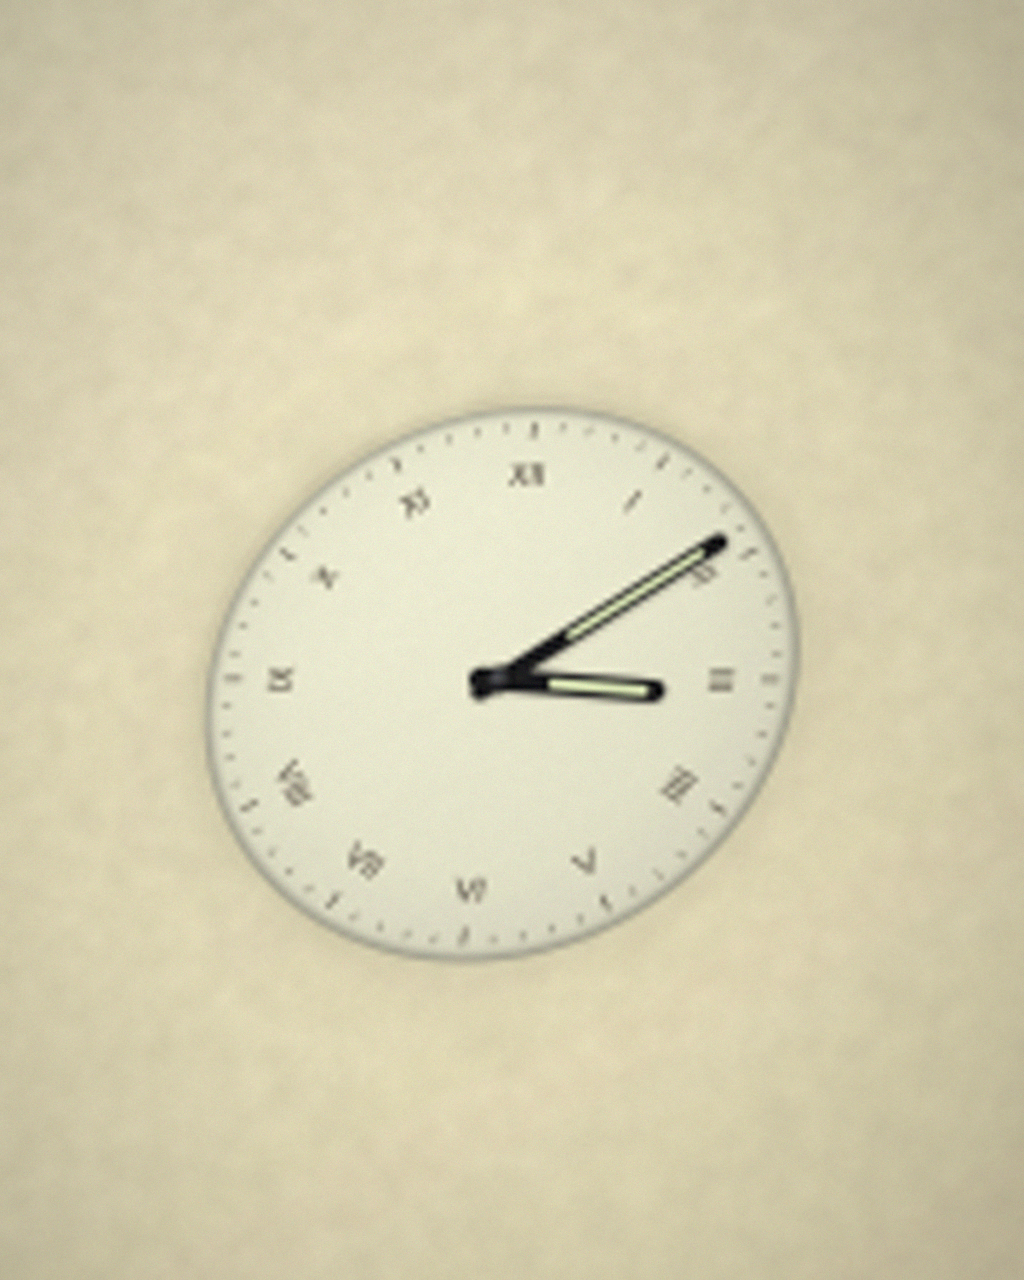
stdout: h=3 m=9
